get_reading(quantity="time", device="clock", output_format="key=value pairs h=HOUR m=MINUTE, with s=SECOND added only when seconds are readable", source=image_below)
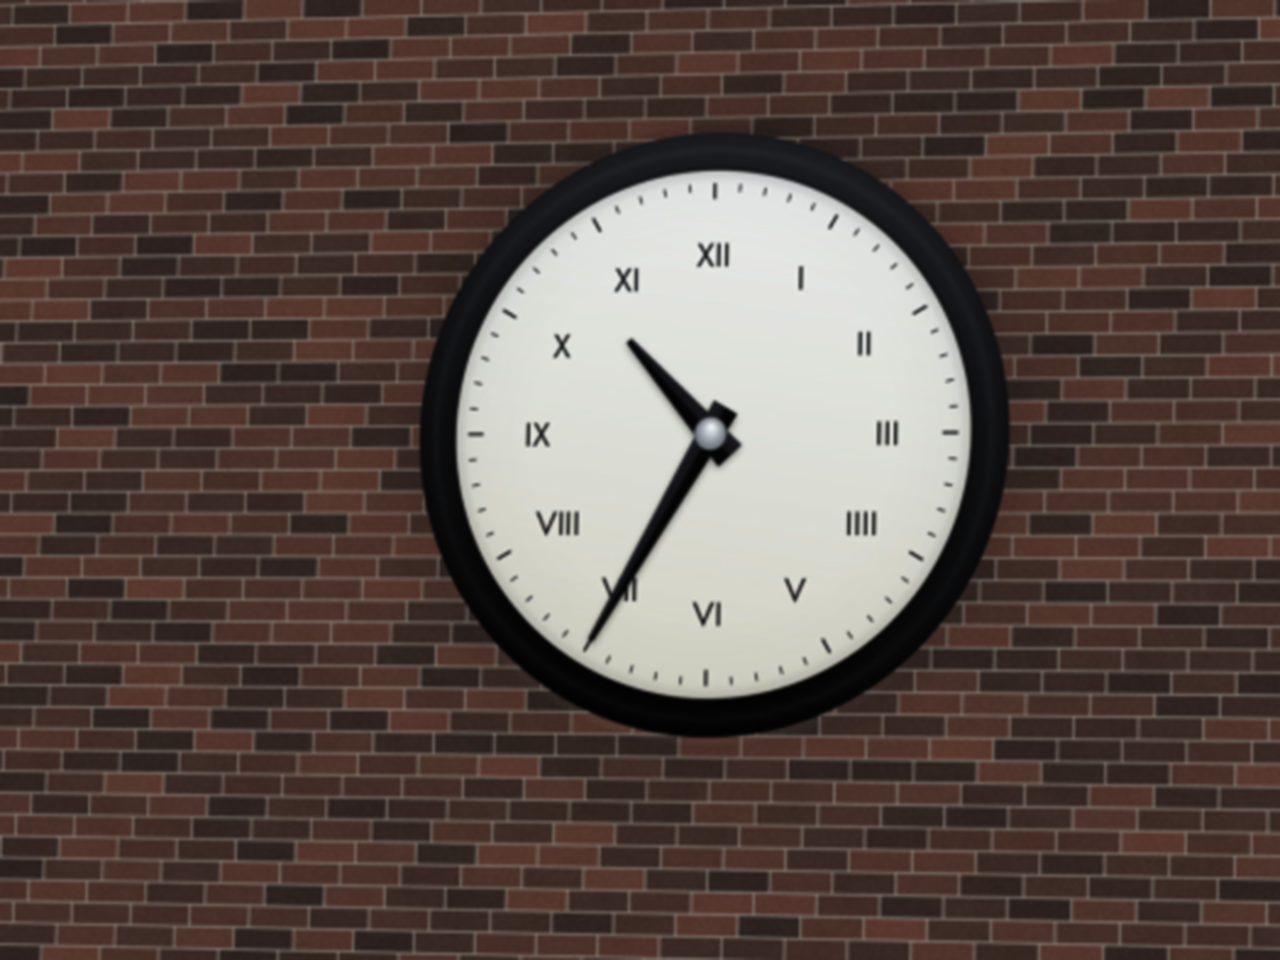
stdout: h=10 m=35
